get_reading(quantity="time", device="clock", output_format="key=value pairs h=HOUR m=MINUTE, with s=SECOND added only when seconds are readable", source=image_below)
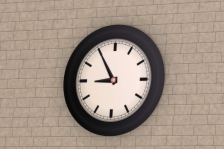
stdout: h=8 m=55
